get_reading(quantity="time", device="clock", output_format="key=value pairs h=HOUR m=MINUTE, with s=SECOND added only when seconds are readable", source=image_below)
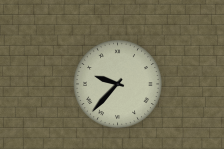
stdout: h=9 m=37
